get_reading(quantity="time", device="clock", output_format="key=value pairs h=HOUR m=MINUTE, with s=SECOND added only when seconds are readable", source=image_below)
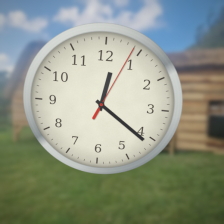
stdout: h=12 m=21 s=4
